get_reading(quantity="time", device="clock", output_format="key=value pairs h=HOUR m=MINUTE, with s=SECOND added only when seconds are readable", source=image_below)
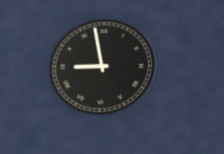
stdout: h=8 m=58
